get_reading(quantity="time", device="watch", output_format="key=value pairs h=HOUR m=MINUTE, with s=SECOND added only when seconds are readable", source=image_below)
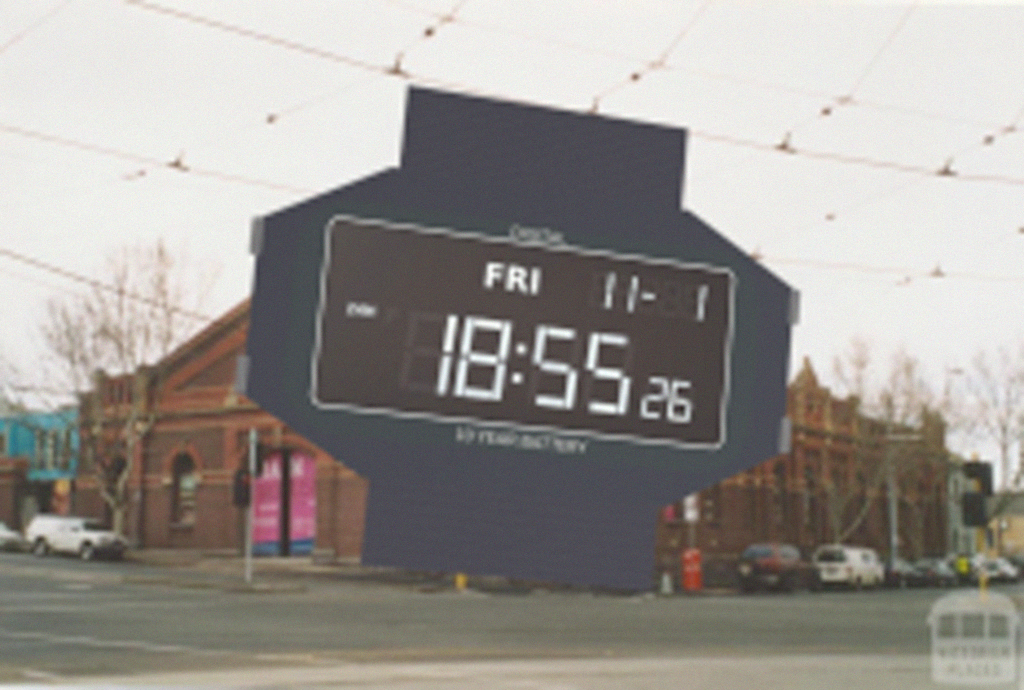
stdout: h=18 m=55 s=26
